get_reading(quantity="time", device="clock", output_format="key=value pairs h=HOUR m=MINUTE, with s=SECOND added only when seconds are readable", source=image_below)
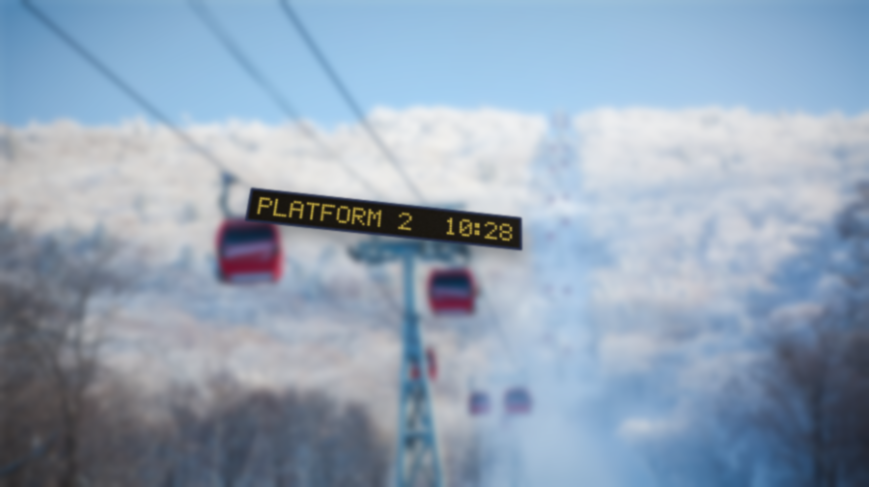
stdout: h=10 m=28
